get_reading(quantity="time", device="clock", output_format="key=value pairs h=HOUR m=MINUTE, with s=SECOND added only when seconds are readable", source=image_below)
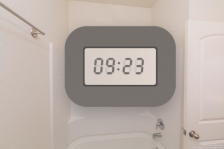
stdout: h=9 m=23
